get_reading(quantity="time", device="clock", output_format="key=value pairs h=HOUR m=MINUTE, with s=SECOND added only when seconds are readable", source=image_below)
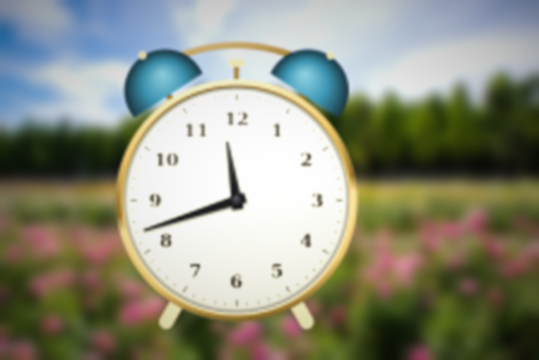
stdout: h=11 m=42
